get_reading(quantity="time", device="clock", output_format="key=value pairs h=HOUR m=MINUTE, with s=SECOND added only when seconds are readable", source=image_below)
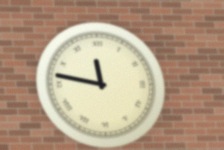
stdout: h=11 m=47
